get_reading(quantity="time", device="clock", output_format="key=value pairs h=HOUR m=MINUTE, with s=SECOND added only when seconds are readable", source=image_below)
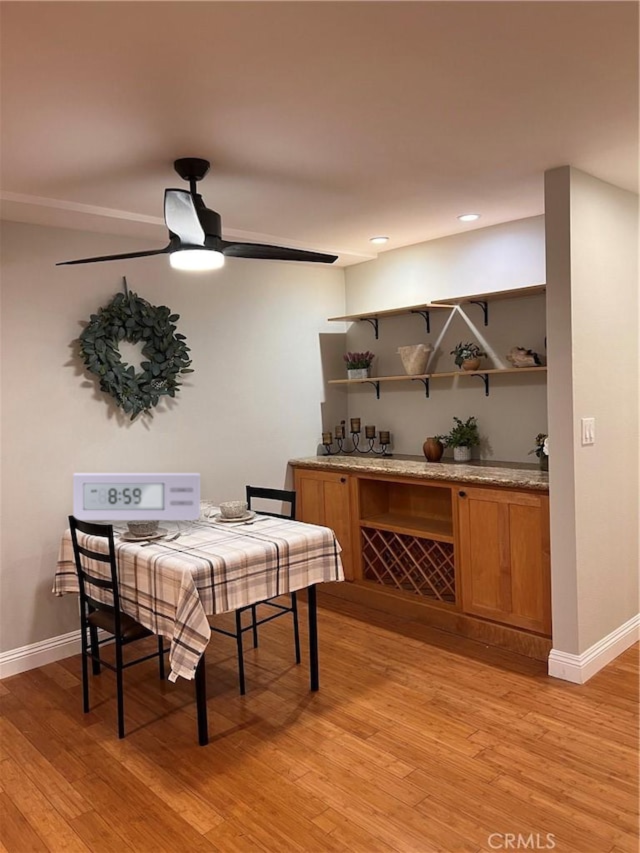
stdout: h=8 m=59
